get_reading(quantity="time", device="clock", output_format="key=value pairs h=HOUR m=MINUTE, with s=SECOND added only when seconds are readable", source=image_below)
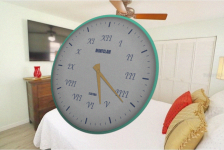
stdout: h=5 m=21
